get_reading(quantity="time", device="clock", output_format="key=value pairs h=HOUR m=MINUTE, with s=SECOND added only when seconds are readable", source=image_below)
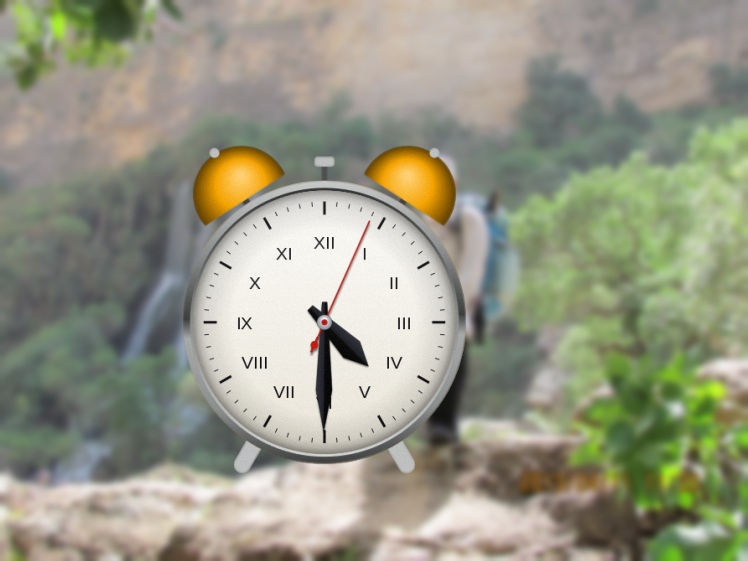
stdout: h=4 m=30 s=4
